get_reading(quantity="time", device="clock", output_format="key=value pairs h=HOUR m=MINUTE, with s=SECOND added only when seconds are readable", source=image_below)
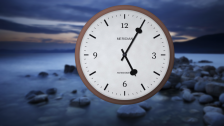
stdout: h=5 m=5
